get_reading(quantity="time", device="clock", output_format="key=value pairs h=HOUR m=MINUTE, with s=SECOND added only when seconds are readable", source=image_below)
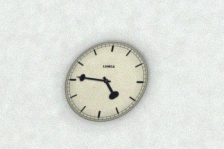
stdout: h=4 m=46
